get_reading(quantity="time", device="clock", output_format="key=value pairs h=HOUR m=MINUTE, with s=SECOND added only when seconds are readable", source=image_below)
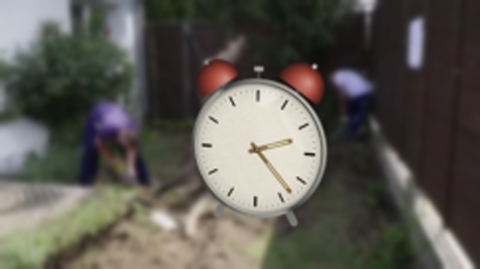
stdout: h=2 m=23
